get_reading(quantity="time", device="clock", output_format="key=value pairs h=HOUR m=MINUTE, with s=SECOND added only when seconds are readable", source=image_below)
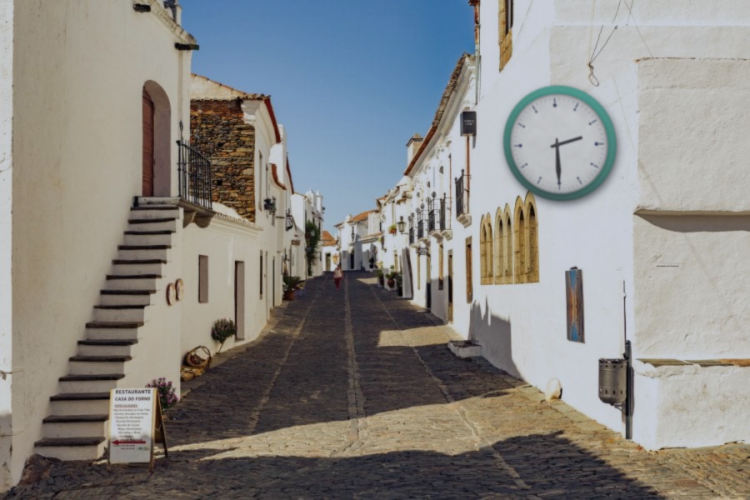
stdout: h=2 m=30
